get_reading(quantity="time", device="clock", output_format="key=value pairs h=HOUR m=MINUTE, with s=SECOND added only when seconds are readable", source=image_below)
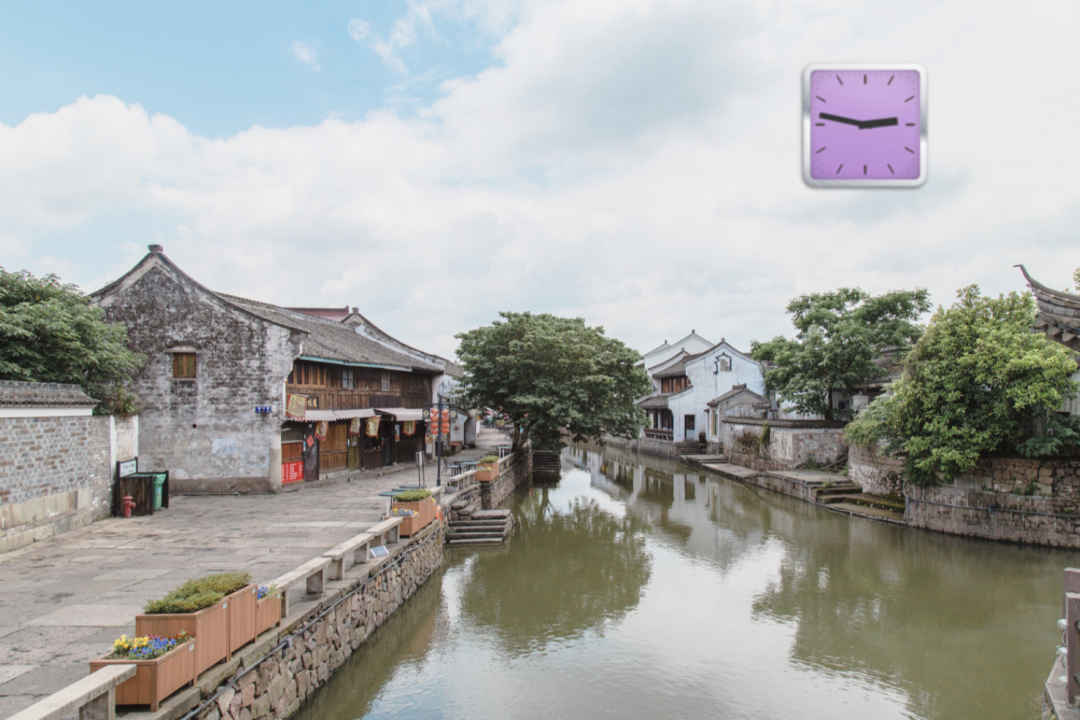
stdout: h=2 m=47
